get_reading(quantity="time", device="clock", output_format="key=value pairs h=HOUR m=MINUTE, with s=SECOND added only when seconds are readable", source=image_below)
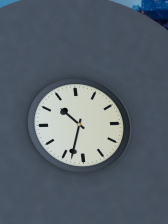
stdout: h=10 m=33
